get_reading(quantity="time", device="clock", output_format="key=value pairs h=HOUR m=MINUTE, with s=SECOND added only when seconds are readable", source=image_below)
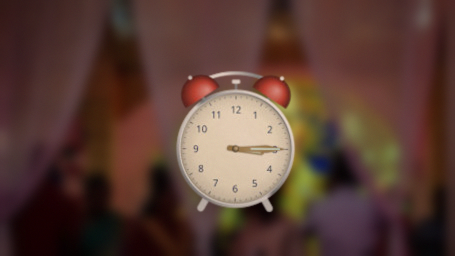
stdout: h=3 m=15
